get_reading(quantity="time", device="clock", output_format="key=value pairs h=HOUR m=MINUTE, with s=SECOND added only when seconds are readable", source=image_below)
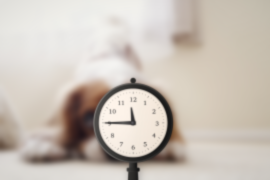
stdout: h=11 m=45
